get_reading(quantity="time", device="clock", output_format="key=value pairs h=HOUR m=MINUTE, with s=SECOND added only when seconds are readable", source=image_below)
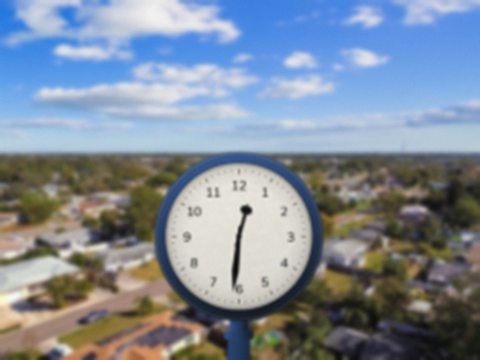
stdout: h=12 m=31
